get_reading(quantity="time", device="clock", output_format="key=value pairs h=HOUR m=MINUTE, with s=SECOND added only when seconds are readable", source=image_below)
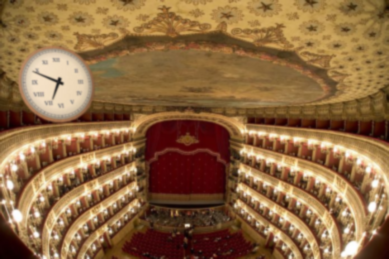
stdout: h=6 m=49
